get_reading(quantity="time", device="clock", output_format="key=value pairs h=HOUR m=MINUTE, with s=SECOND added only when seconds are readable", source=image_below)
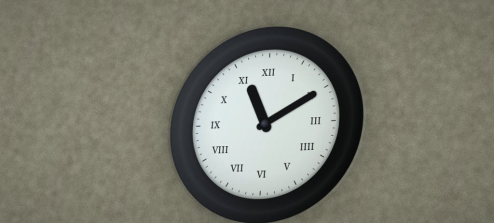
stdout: h=11 m=10
